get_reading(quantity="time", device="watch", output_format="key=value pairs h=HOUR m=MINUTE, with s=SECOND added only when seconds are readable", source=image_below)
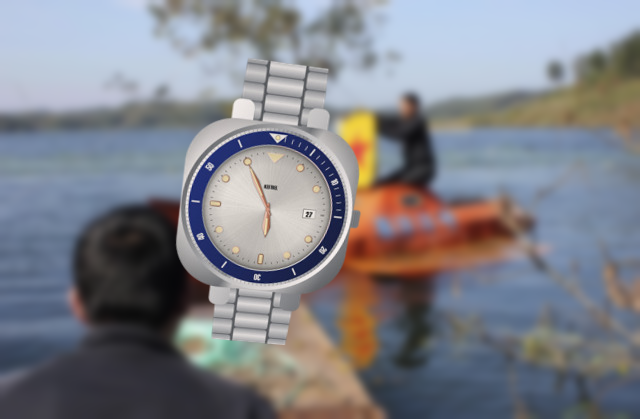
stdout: h=5 m=55
